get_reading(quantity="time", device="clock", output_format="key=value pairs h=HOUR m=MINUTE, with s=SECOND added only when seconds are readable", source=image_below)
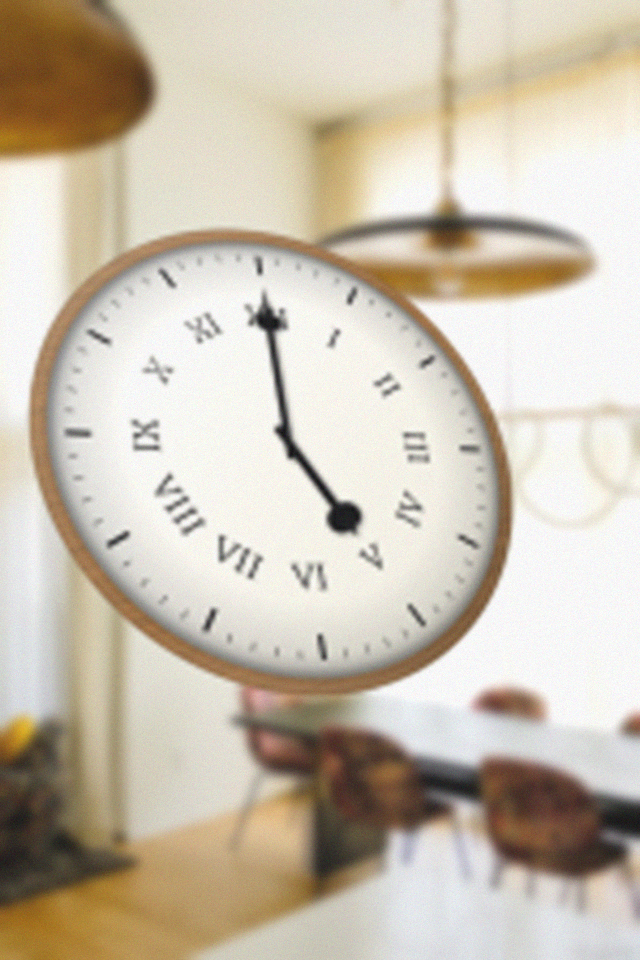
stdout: h=5 m=0
